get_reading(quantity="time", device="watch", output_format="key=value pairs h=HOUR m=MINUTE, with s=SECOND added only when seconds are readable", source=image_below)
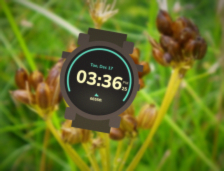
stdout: h=3 m=36
